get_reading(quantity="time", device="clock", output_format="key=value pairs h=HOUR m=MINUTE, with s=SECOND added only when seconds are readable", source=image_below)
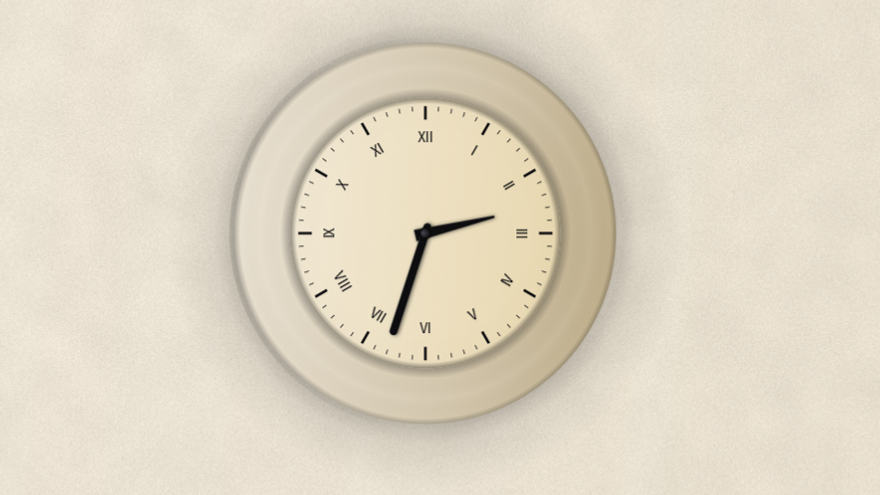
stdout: h=2 m=33
